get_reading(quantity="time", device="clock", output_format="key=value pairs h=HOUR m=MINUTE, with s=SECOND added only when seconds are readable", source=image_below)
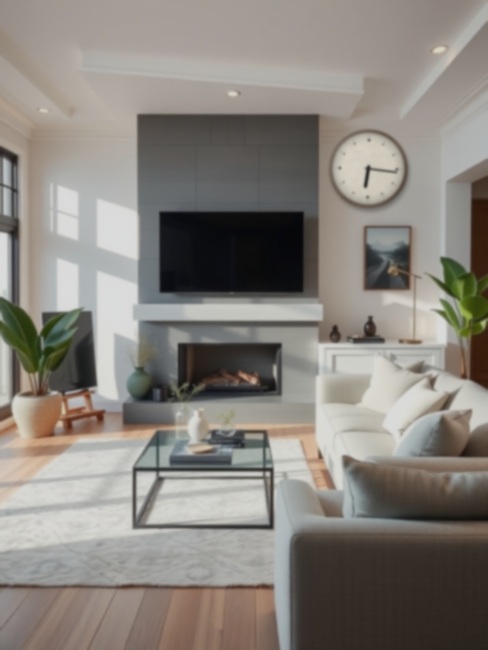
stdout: h=6 m=16
